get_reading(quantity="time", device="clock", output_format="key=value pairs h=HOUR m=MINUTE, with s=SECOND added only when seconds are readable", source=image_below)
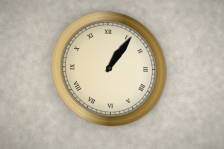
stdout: h=1 m=6
